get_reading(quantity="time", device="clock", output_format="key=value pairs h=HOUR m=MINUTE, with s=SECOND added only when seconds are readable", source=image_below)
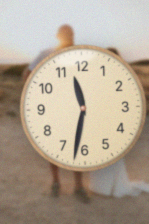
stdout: h=11 m=32
